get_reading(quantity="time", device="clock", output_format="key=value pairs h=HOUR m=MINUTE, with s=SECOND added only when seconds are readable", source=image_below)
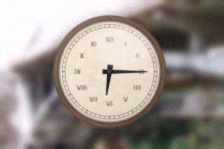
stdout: h=6 m=15
